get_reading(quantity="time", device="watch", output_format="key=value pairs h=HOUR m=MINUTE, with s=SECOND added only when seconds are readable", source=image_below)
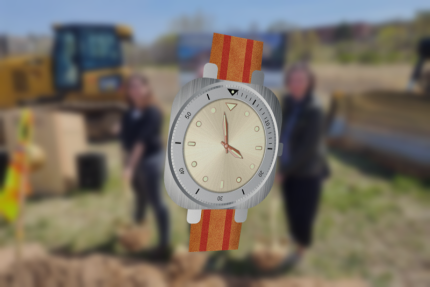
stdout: h=3 m=58
